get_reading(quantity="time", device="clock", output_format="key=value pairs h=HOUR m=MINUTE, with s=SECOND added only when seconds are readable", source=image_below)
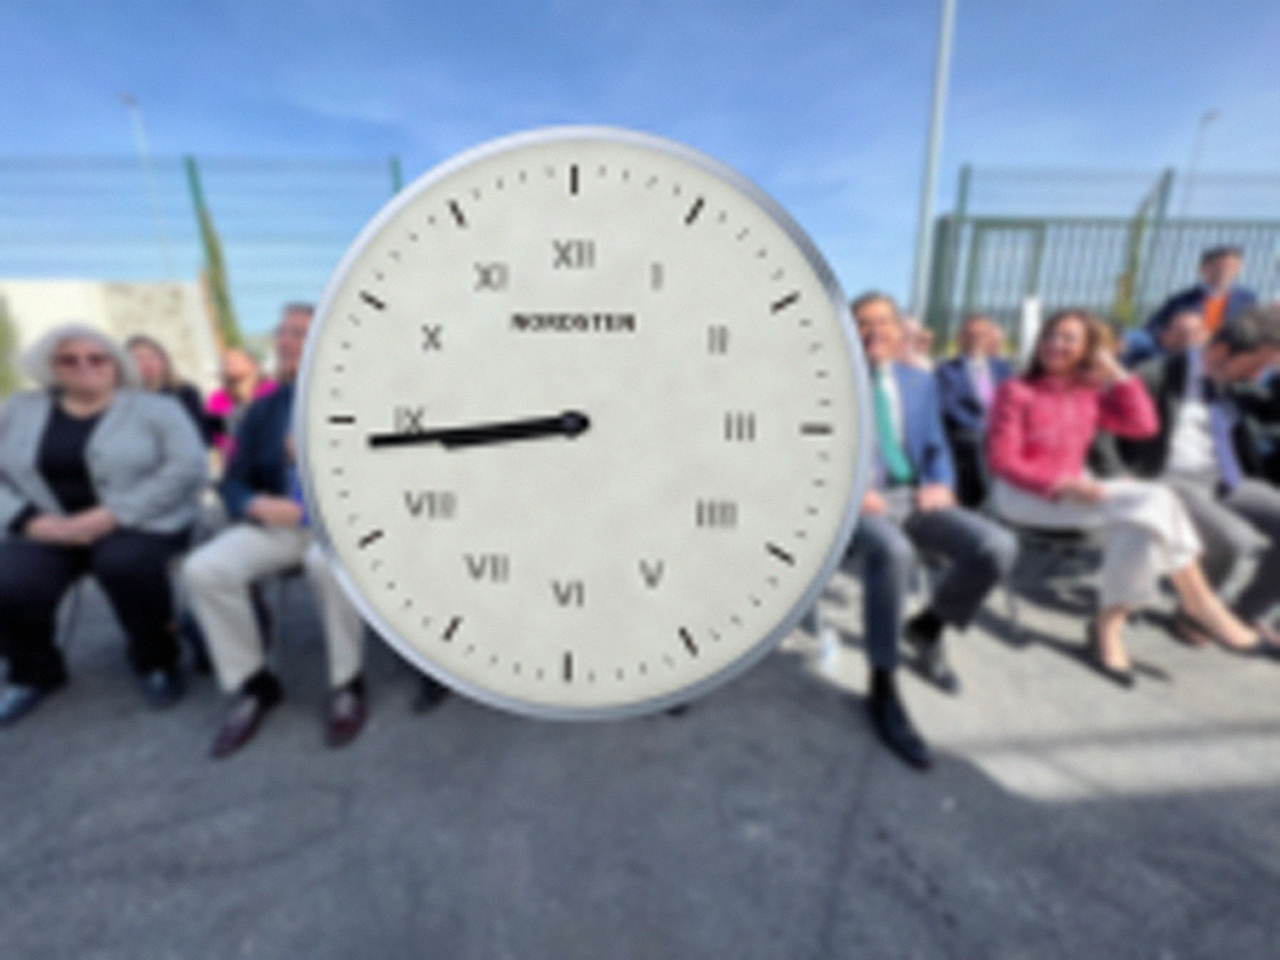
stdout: h=8 m=44
